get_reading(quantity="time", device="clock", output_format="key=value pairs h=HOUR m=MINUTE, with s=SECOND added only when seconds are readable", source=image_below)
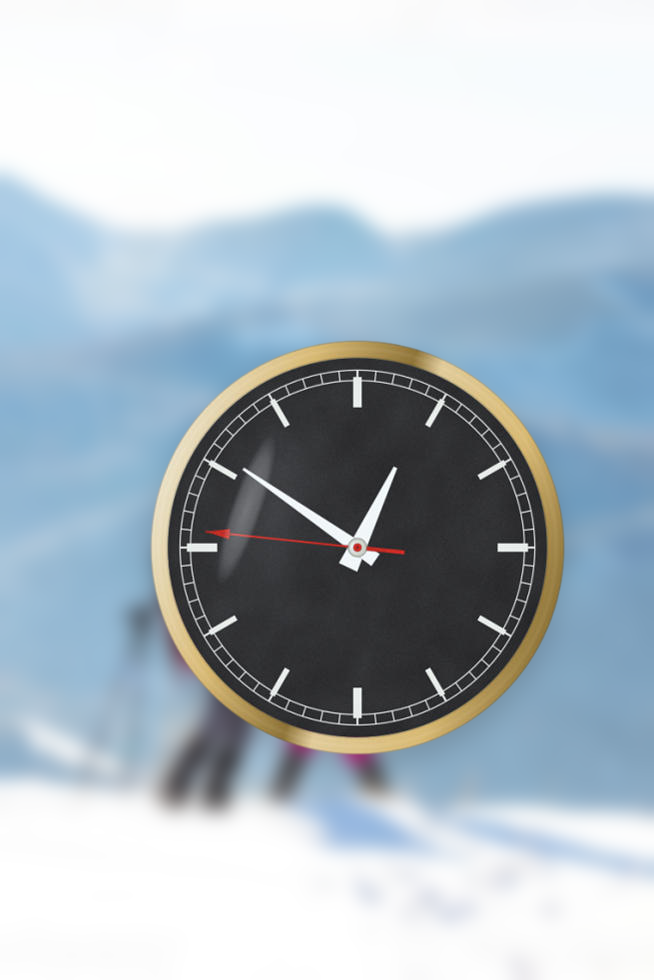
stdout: h=12 m=50 s=46
